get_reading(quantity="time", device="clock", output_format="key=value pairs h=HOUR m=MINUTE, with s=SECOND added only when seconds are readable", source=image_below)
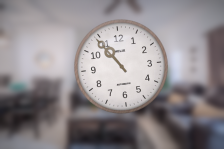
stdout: h=10 m=54
